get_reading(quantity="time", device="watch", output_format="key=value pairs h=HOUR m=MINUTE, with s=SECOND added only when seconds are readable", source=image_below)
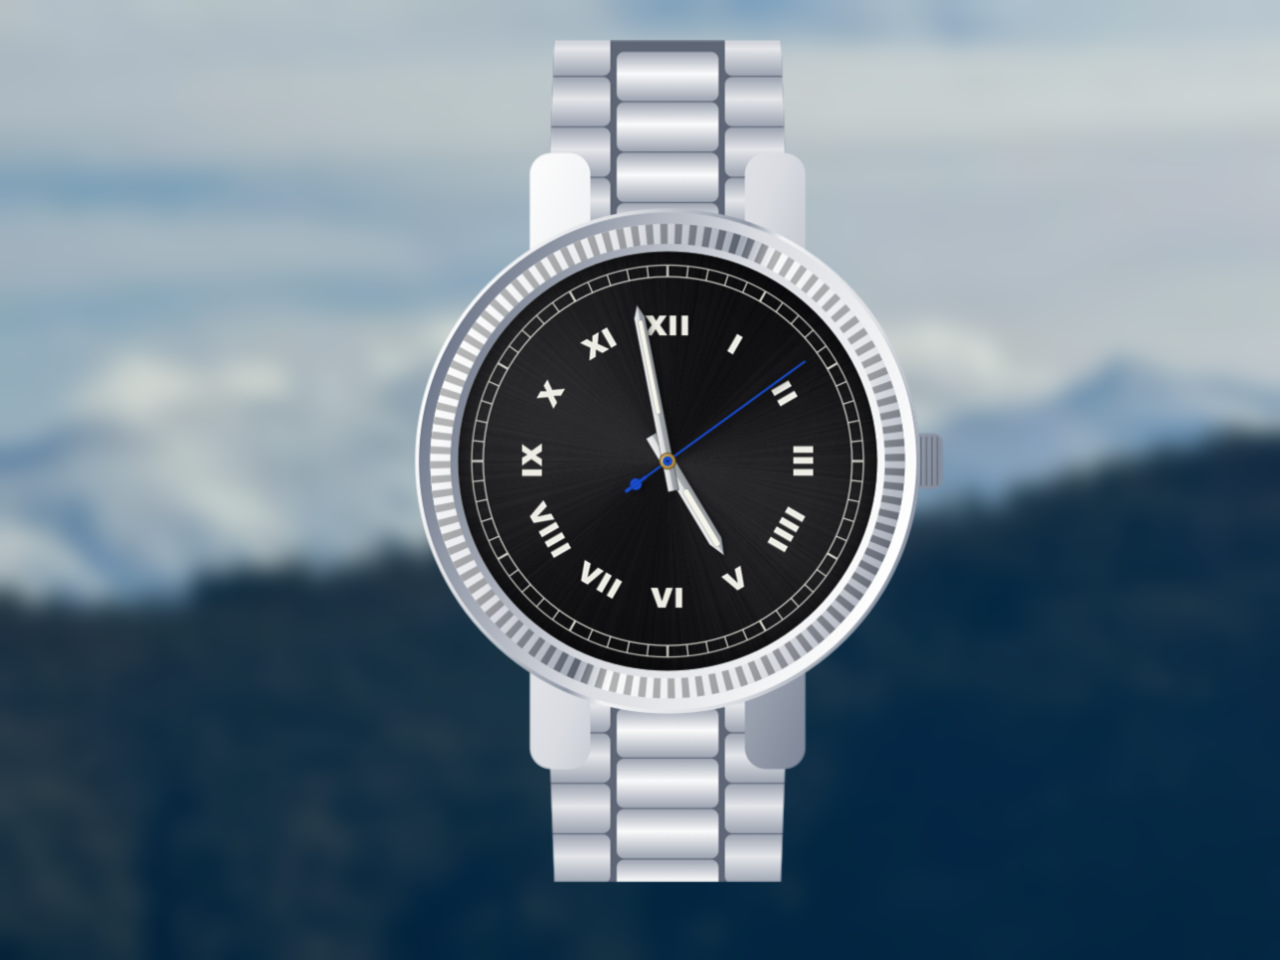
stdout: h=4 m=58 s=9
